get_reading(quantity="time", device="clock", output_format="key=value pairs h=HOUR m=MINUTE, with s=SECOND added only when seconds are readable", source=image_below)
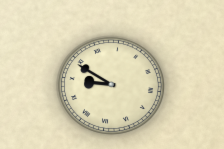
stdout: h=9 m=54
